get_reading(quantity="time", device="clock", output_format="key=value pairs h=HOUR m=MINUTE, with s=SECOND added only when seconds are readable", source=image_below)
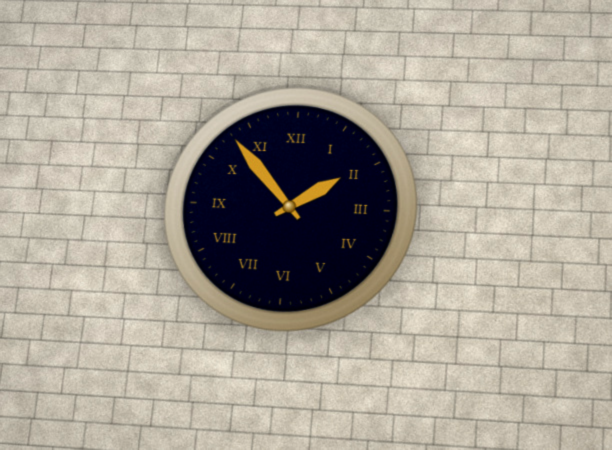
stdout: h=1 m=53
